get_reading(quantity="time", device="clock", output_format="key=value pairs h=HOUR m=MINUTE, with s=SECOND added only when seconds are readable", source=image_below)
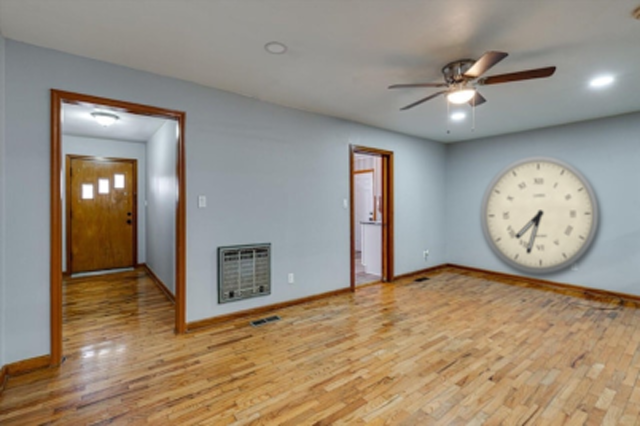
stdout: h=7 m=33
